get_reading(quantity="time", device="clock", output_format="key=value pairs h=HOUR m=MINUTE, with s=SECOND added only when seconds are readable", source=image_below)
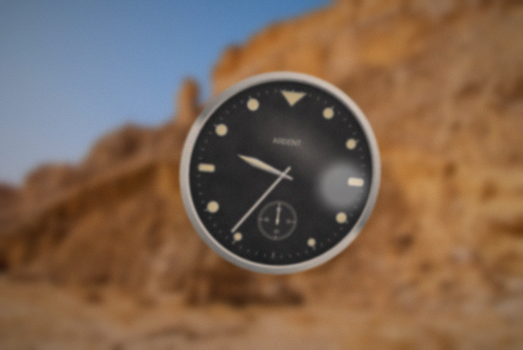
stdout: h=9 m=36
